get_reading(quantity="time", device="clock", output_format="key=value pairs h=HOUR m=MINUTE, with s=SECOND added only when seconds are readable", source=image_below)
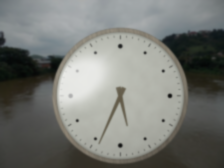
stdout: h=5 m=34
